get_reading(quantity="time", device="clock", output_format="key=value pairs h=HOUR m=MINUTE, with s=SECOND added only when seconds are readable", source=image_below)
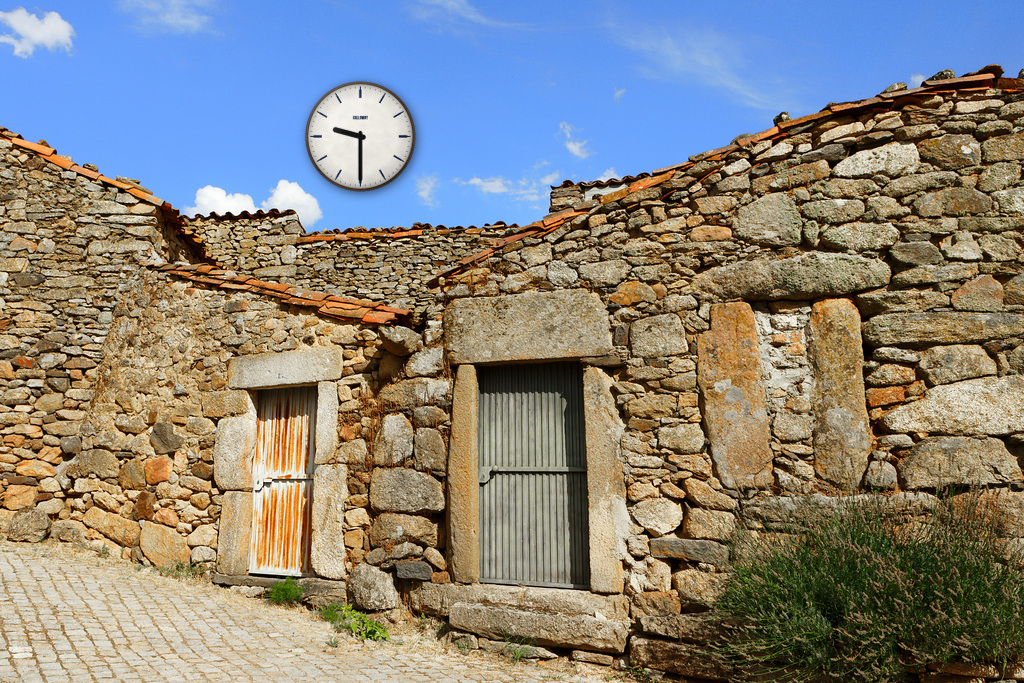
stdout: h=9 m=30
